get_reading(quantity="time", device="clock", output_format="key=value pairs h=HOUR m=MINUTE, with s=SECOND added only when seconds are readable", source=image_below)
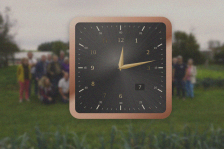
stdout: h=12 m=13
